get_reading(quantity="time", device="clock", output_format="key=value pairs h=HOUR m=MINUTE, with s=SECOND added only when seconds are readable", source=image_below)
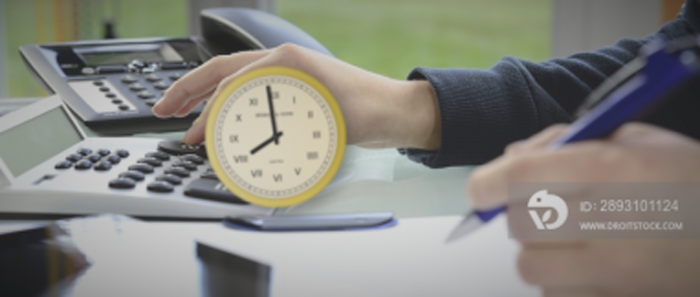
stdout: h=7 m=59
